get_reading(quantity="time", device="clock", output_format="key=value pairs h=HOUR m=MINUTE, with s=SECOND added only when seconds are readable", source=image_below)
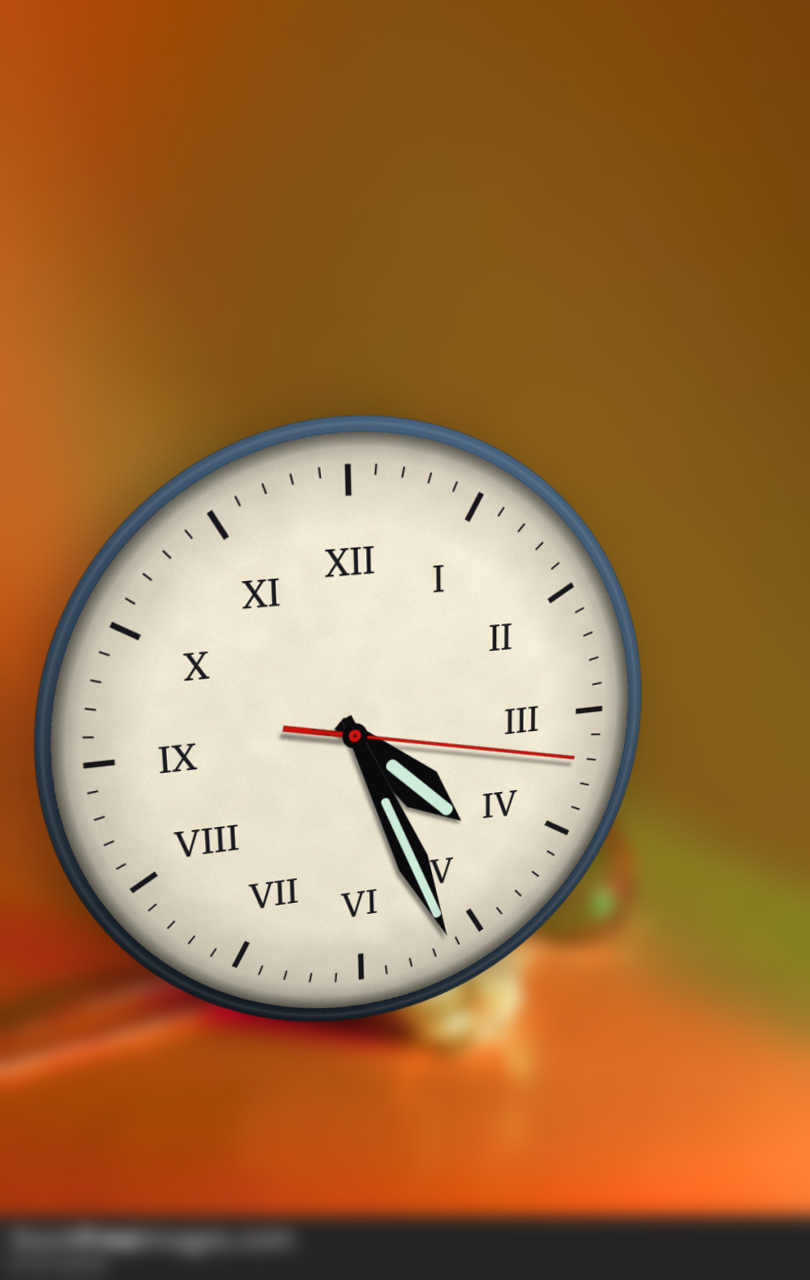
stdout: h=4 m=26 s=17
